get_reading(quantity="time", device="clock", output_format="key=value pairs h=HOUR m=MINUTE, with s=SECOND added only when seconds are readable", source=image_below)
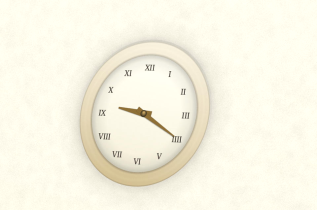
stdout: h=9 m=20
